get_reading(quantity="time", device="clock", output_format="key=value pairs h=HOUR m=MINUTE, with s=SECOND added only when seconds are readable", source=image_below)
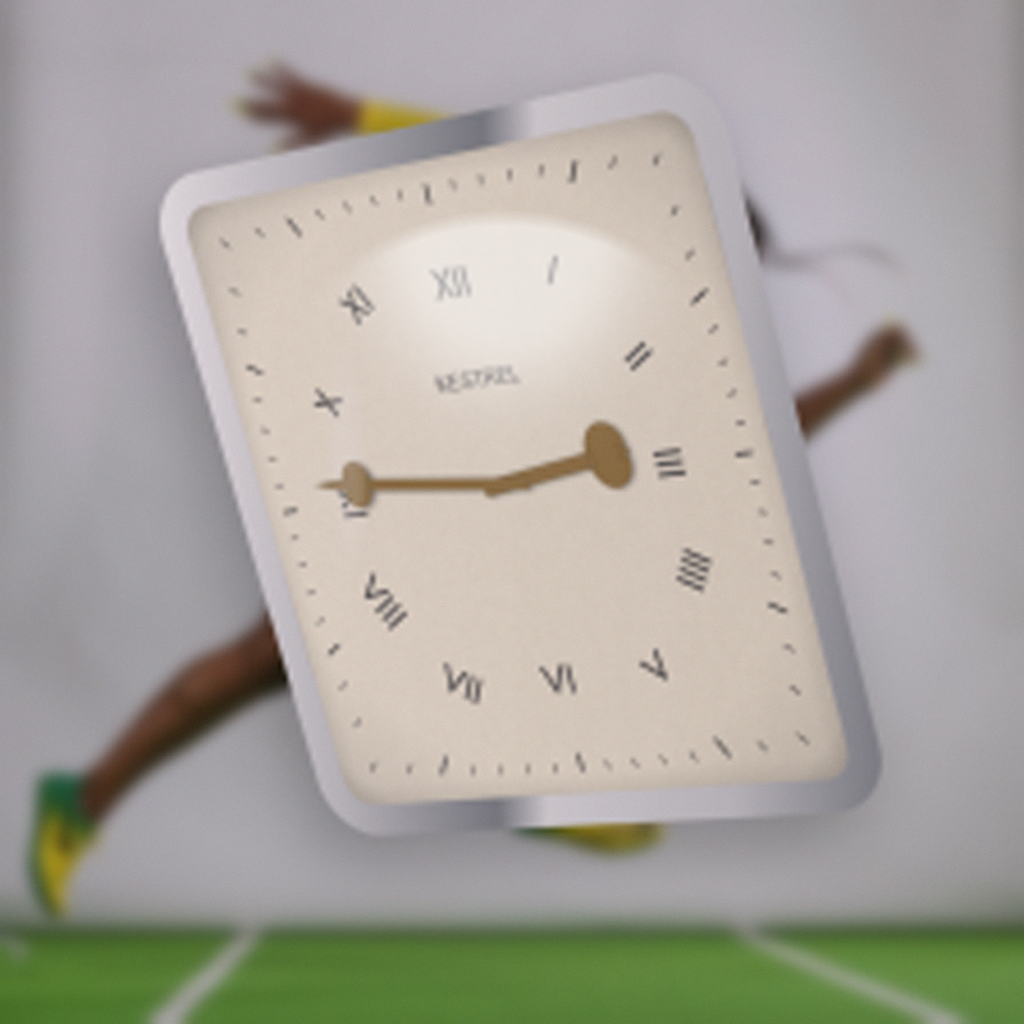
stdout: h=2 m=46
